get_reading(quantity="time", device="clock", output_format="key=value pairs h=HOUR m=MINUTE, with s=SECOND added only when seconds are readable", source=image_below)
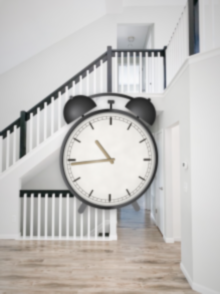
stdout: h=10 m=44
